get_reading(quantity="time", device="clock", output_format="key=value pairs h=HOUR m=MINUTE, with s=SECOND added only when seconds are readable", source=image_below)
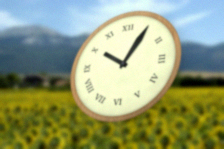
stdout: h=10 m=5
